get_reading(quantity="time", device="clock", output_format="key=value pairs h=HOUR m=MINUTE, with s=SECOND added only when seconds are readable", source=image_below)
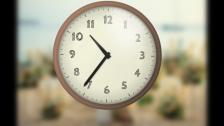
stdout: h=10 m=36
